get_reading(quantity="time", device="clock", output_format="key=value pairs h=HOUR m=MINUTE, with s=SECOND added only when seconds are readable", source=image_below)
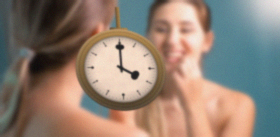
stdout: h=4 m=0
